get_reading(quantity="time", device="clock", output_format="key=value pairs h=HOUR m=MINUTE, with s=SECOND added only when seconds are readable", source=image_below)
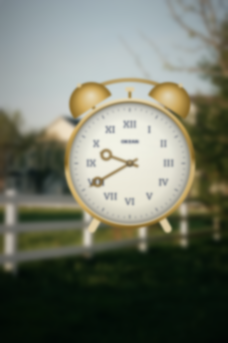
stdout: h=9 m=40
